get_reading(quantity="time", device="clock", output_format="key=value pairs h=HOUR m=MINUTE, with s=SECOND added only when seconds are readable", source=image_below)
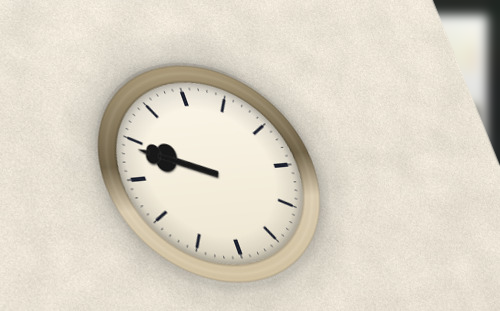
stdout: h=9 m=49
